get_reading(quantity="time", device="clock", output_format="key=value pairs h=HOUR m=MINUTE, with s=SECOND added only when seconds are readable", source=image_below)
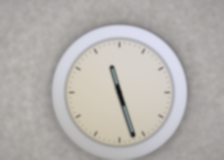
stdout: h=11 m=27
